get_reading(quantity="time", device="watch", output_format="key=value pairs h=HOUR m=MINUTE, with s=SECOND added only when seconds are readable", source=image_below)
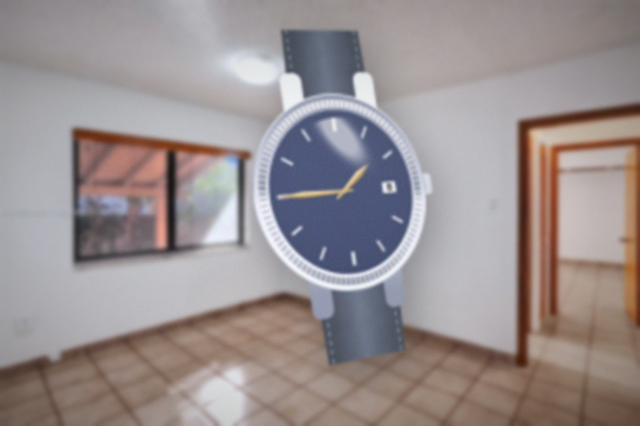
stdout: h=1 m=45
